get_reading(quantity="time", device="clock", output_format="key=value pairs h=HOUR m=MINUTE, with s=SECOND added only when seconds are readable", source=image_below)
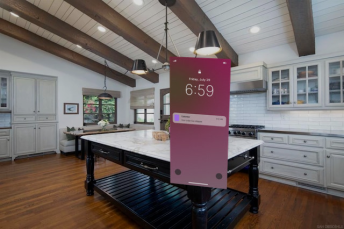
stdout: h=6 m=59
